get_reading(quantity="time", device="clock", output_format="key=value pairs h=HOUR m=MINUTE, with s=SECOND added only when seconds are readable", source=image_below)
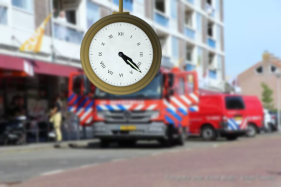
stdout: h=4 m=22
